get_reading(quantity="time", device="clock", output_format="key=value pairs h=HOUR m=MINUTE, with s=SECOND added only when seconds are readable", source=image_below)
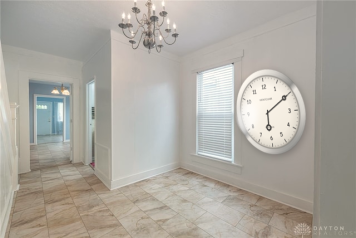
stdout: h=6 m=10
